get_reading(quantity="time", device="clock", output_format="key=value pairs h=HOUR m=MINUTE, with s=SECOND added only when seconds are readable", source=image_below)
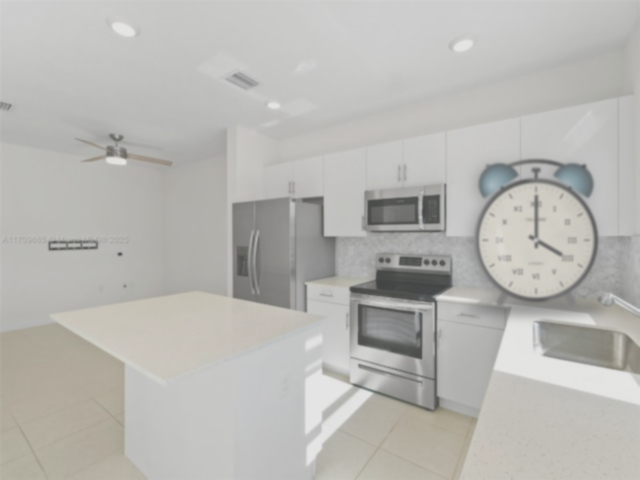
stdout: h=4 m=0
